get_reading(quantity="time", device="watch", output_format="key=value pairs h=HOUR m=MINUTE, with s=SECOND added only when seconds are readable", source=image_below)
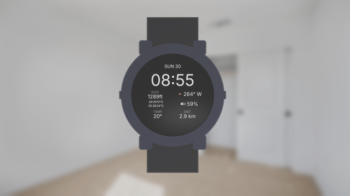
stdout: h=8 m=55
